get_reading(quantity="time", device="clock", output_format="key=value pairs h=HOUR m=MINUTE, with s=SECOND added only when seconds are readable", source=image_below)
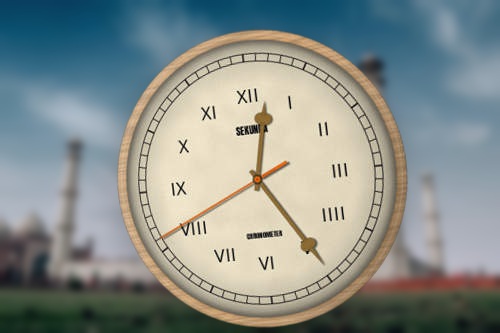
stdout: h=12 m=24 s=41
